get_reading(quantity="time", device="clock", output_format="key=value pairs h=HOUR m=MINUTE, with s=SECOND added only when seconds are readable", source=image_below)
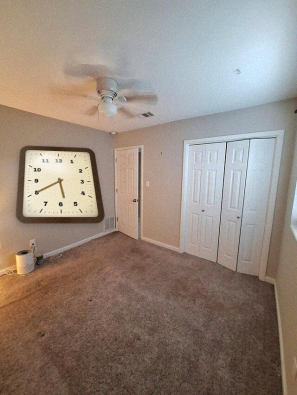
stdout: h=5 m=40
